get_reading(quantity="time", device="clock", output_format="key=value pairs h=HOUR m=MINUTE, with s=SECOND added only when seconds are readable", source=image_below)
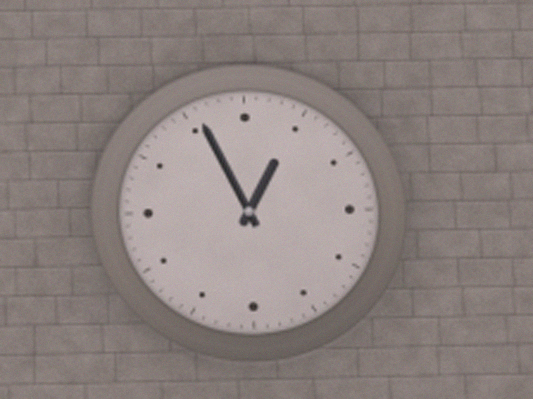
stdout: h=12 m=56
